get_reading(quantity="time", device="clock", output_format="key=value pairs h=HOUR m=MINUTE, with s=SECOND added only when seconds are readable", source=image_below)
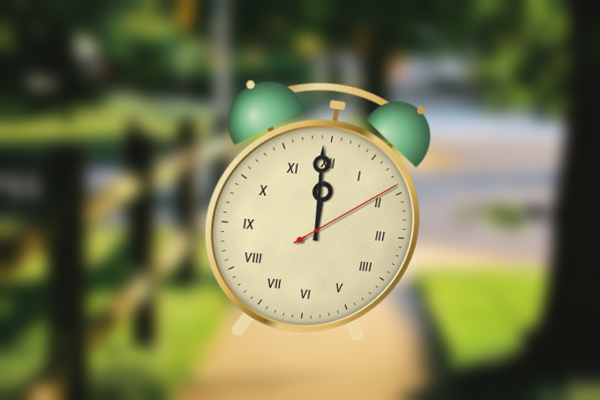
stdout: h=11 m=59 s=9
